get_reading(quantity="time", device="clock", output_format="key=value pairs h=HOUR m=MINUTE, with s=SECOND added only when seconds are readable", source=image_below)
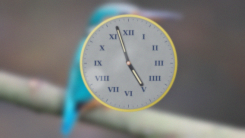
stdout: h=4 m=57
